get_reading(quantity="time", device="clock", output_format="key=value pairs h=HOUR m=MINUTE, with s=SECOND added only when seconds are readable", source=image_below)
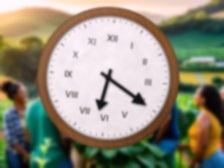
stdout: h=6 m=20
